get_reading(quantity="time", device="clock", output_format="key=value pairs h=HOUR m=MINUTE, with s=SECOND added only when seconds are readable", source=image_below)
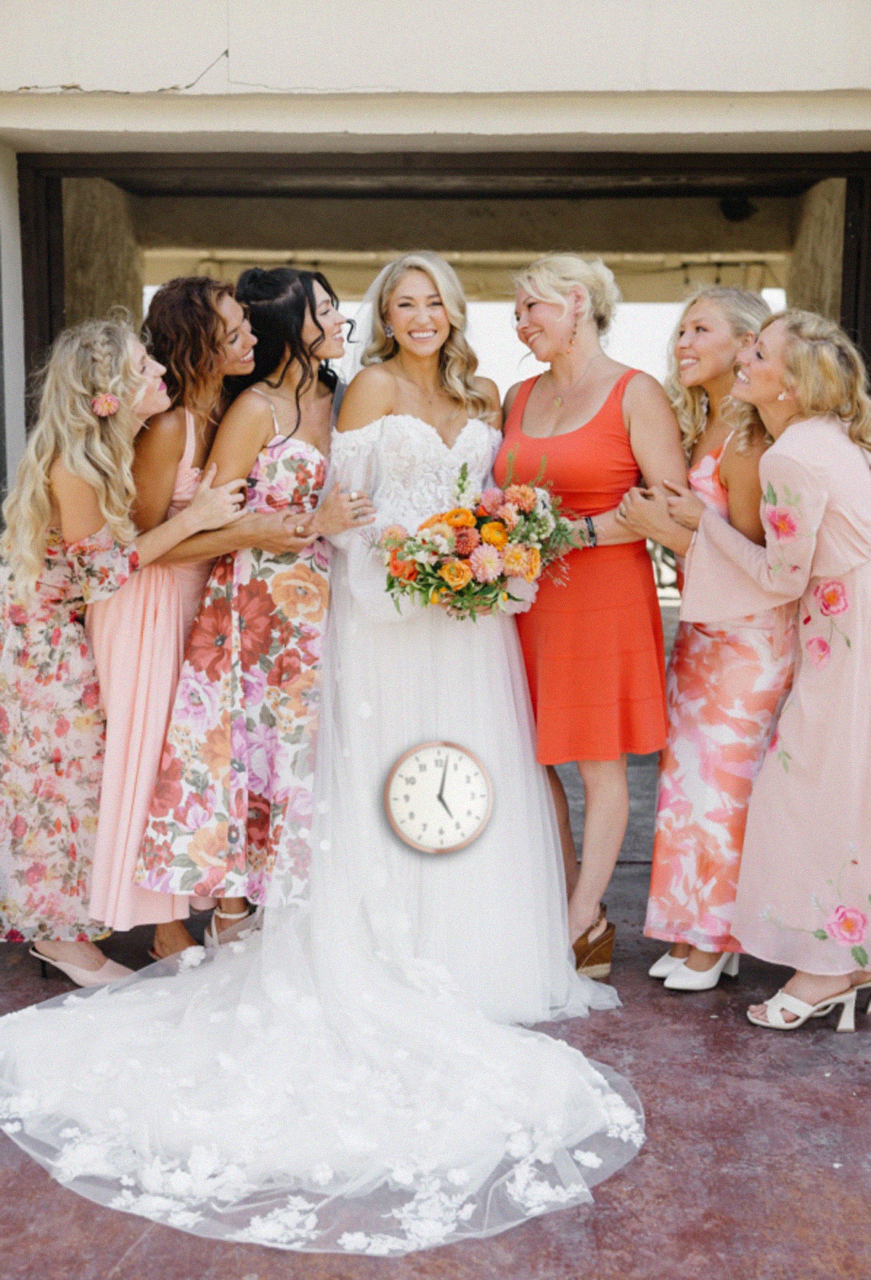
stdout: h=5 m=2
